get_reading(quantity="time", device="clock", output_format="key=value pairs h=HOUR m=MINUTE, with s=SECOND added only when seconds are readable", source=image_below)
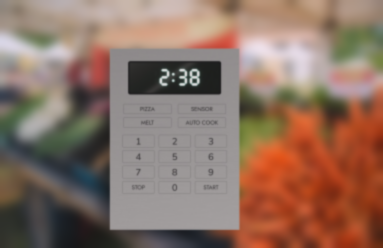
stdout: h=2 m=38
